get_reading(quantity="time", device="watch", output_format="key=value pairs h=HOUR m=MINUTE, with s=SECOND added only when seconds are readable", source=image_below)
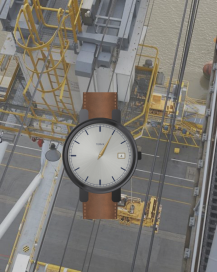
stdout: h=1 m=5
